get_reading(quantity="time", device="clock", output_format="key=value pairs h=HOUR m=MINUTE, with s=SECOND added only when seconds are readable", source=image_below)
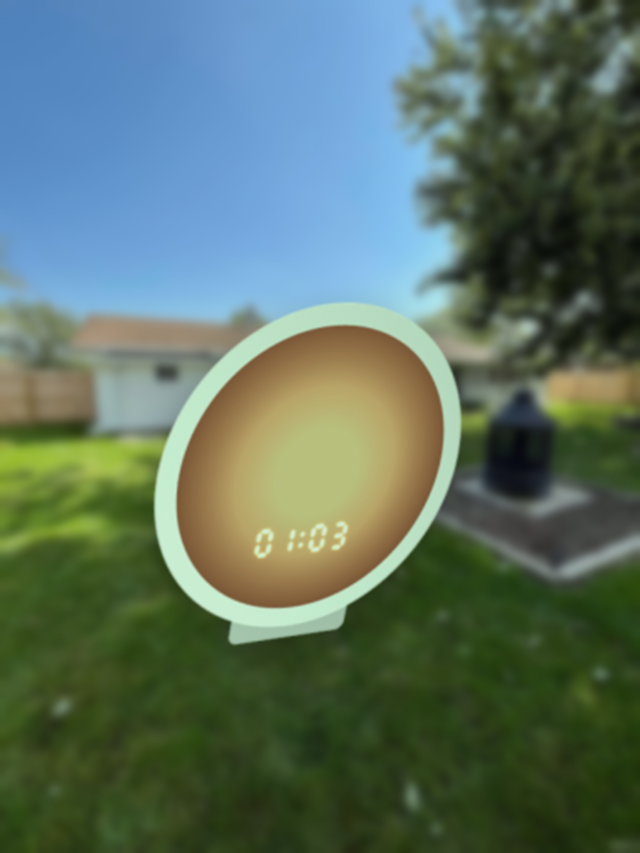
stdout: h=1 m=3
